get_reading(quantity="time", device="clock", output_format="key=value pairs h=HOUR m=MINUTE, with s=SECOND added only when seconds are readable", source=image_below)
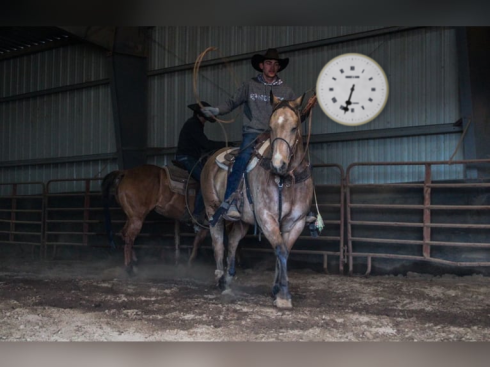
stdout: h=6 m=33
